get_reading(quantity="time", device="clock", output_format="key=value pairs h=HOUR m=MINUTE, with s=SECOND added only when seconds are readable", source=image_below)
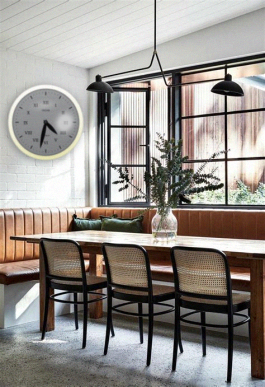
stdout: h=4 m=32
